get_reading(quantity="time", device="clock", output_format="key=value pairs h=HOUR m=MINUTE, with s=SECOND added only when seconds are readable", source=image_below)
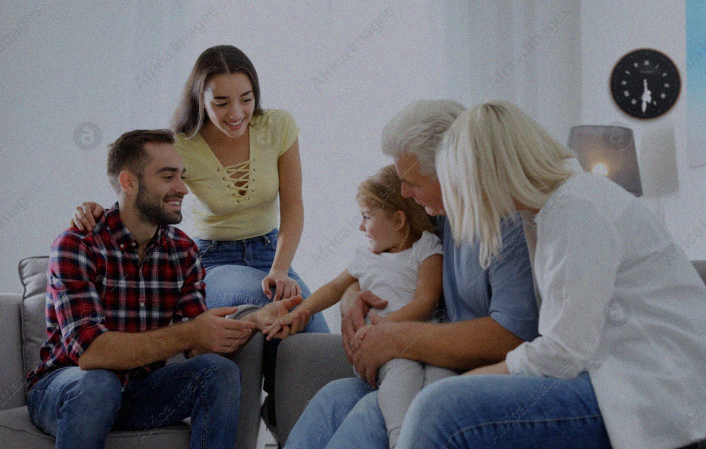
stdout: h=5 m=30
